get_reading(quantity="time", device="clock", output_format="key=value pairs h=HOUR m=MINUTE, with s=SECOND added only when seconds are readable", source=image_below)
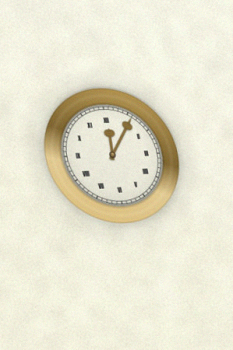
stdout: h=12 m=6
